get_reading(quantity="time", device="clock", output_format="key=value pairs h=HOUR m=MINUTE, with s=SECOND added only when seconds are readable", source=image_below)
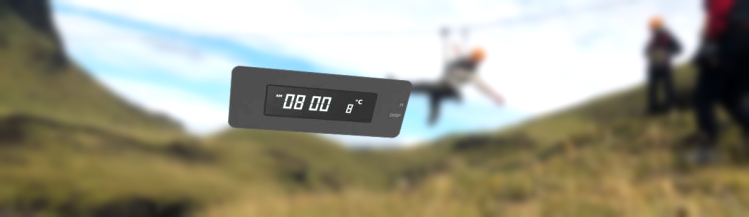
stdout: h=8 m=0
